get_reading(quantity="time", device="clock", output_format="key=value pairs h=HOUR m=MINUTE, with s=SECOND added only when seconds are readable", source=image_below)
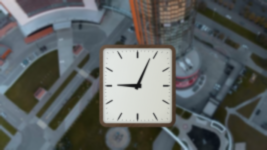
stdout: h=9 m=4
